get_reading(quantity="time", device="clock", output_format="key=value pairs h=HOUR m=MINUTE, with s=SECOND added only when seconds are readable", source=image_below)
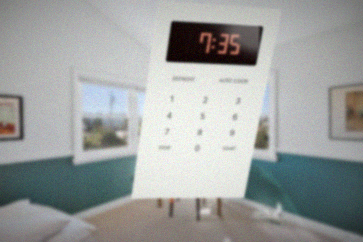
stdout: h=7 m=35
